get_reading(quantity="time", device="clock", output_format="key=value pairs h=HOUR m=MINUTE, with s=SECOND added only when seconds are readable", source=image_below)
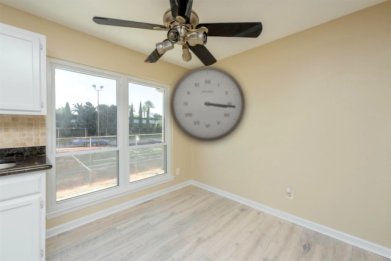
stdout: h=3 m=16
